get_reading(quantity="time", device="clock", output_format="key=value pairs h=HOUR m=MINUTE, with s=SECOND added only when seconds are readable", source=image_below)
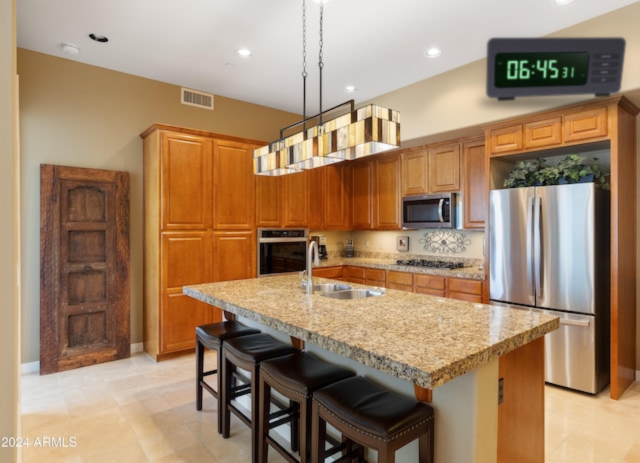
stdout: h=6 m=45
